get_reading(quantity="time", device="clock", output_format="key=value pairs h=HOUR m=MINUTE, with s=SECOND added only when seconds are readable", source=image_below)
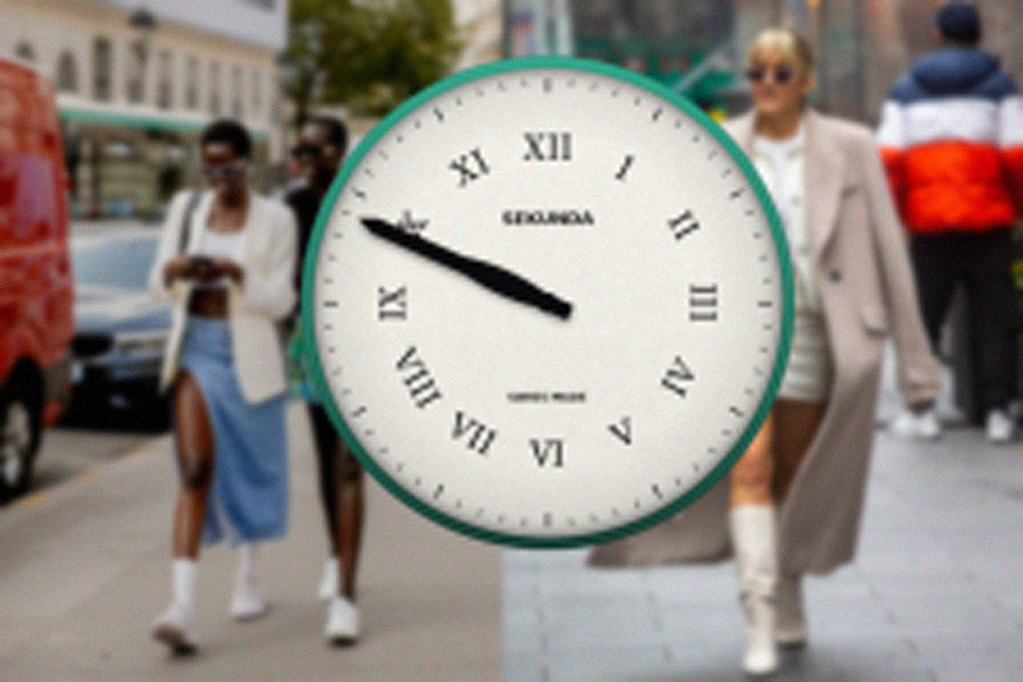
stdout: h=9 m=49
